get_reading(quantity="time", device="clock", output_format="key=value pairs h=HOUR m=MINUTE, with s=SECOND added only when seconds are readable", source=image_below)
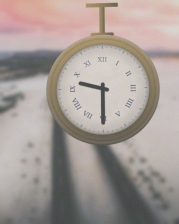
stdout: h=9 m=30
